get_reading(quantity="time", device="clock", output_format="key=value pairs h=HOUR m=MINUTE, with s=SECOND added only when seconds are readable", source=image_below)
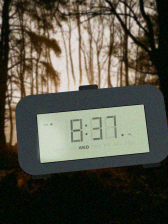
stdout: h=8 m=37
